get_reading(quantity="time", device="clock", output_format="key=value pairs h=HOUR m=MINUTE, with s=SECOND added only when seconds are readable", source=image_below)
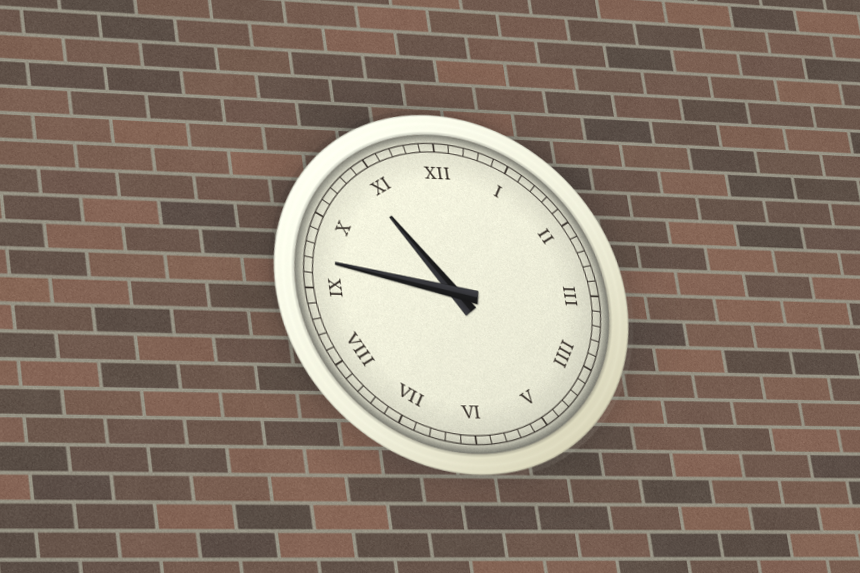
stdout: h=10 m=47
